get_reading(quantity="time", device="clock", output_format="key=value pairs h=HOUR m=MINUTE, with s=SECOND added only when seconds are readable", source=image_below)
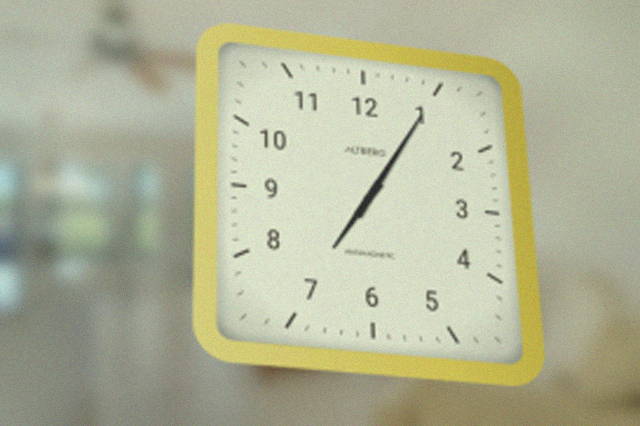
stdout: h=7 m=5
